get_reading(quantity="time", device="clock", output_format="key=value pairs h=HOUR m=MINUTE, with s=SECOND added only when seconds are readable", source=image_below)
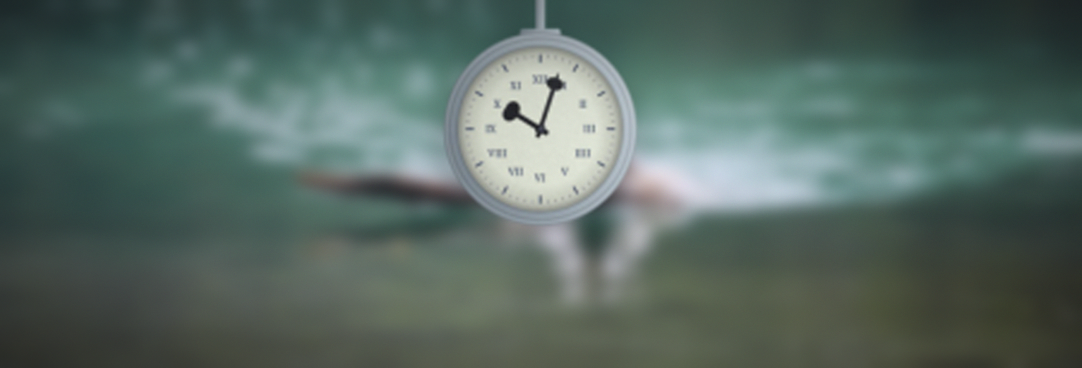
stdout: h=10 m=3
